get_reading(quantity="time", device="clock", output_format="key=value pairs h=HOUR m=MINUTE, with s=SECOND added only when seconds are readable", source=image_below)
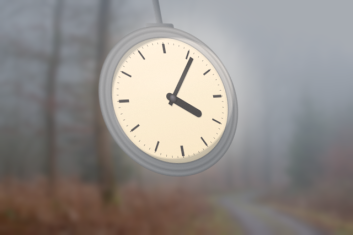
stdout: h=4 m=6
